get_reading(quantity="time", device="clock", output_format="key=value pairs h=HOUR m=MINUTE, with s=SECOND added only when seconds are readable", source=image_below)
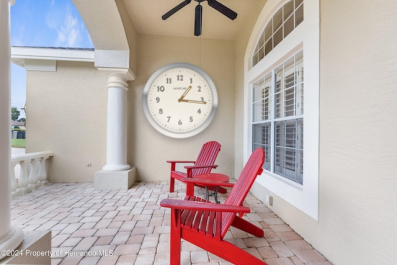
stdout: h=1 m=16
